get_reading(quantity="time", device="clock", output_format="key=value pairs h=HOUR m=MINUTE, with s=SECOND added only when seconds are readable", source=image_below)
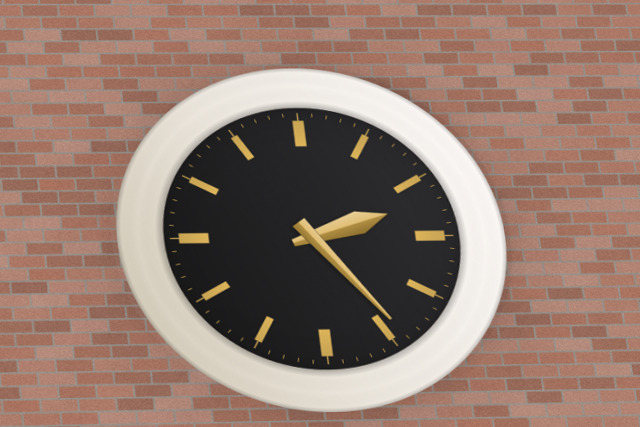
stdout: h=2 m=24
